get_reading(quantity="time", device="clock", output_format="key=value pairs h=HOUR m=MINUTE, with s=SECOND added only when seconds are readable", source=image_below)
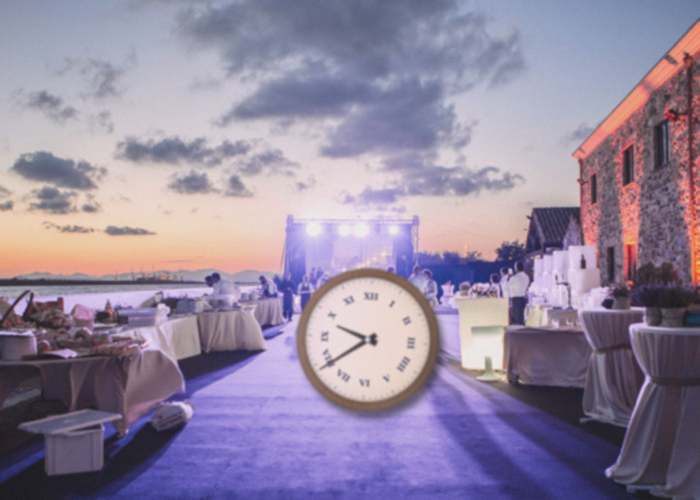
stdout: h=9 m=39
